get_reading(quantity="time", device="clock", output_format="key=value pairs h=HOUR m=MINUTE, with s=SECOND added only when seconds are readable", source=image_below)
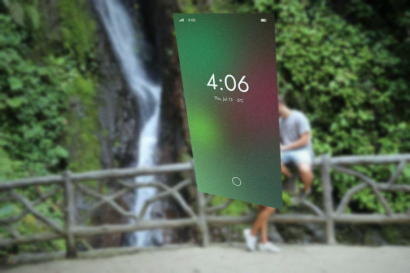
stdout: h=4 m=6
